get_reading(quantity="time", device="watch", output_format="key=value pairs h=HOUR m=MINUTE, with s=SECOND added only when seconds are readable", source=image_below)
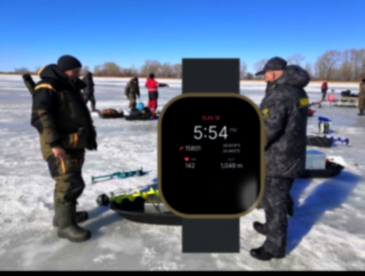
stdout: h=5 m=54
